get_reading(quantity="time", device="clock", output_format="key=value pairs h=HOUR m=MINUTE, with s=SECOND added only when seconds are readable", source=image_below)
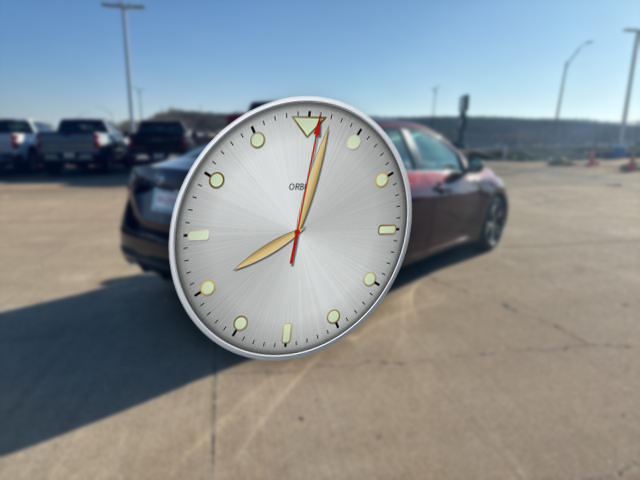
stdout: h=8 m=2 s=1
